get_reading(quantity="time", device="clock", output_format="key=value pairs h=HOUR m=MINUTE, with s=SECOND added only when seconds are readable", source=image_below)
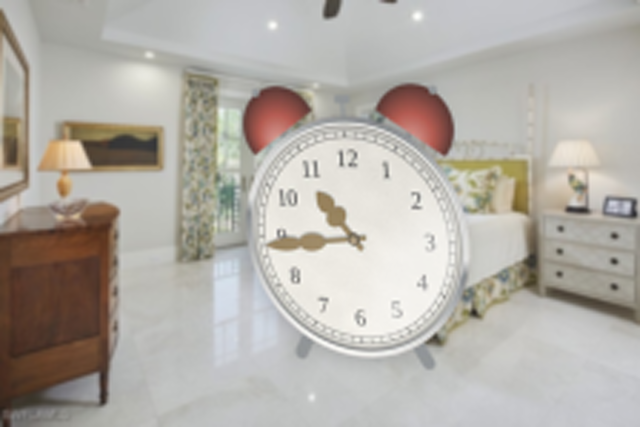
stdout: h=10 m=44
